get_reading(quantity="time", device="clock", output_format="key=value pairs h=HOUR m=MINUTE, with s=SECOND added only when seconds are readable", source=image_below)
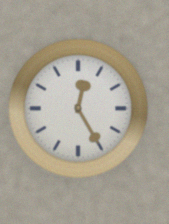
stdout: h=12 m=25
